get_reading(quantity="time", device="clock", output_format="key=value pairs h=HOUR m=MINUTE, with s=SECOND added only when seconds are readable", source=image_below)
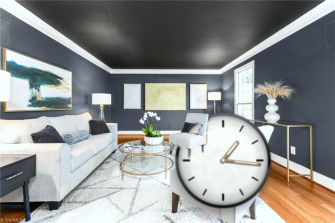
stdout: h=1 m=16
